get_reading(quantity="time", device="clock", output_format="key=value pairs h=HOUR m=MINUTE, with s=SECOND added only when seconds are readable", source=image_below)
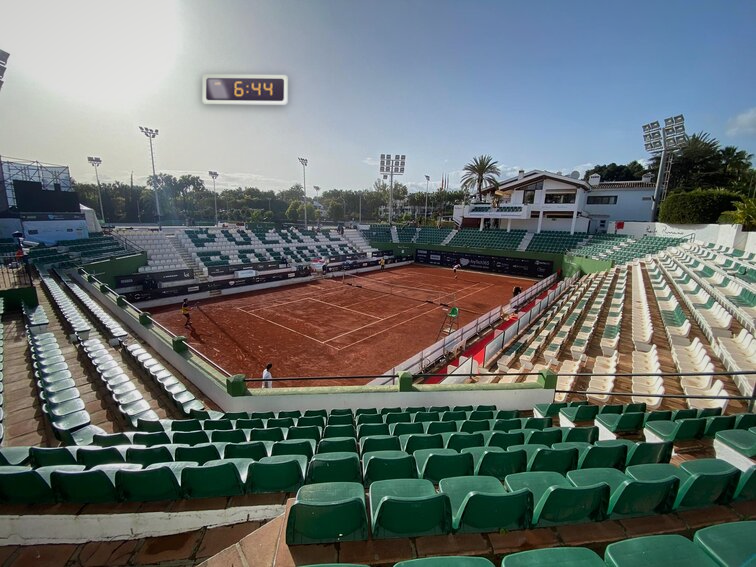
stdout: h=6 m=44
